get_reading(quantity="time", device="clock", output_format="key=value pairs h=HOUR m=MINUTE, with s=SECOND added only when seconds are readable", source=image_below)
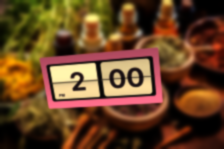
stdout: h=2 m=0
